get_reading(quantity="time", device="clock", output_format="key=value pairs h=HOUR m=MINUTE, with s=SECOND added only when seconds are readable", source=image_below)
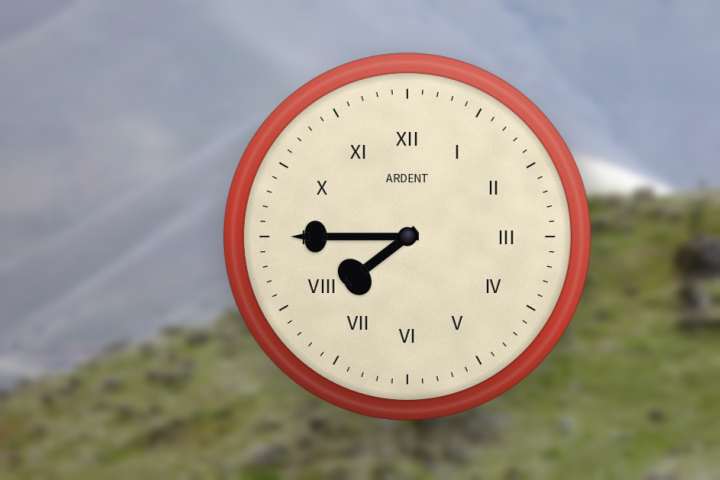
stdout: h=7 m=45
